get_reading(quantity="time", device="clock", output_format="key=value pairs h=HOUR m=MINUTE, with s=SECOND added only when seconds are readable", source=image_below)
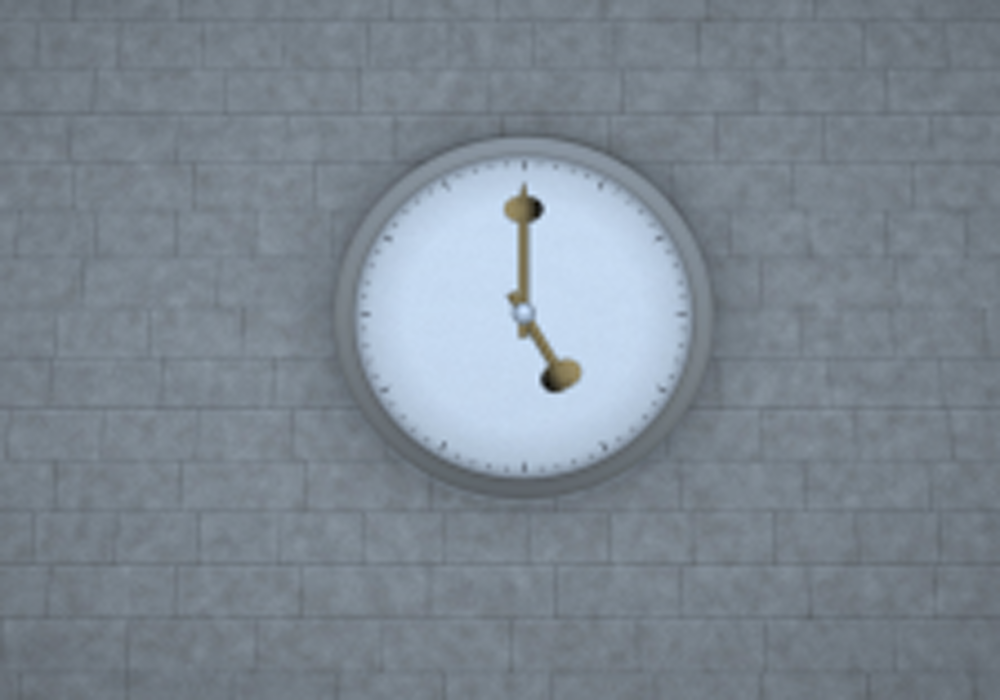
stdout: h=5 m=0
